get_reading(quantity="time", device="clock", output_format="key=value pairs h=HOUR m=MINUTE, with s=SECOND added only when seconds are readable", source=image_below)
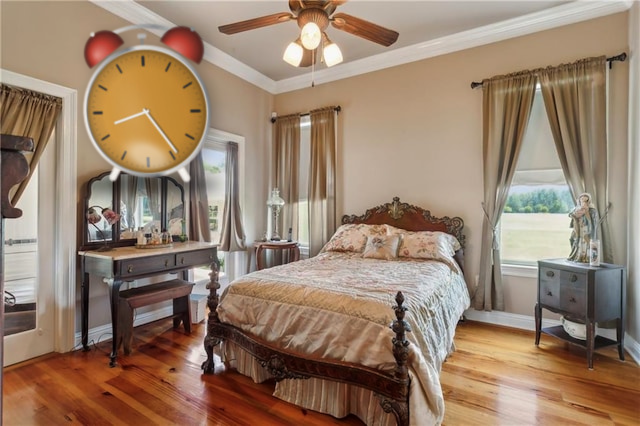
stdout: h=8 m=24
